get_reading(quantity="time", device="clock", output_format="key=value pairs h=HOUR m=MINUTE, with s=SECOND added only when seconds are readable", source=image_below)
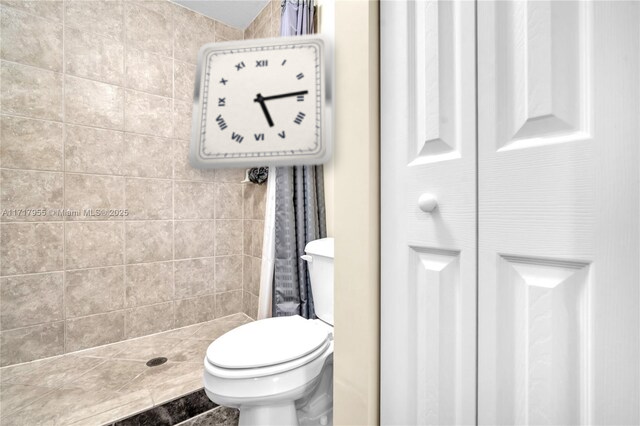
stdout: h=5 m=14
